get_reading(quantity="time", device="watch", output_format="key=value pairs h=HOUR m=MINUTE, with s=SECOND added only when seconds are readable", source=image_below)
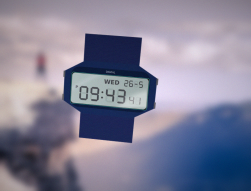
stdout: h=9 m=43 s=41
